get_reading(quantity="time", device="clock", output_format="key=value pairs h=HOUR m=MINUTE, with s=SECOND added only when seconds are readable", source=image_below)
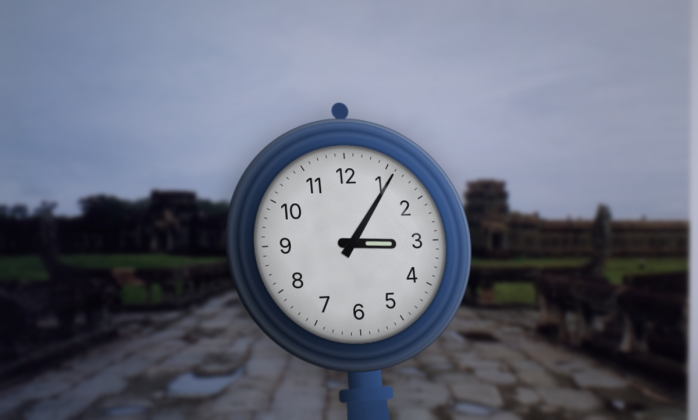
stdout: h=3 m=6
